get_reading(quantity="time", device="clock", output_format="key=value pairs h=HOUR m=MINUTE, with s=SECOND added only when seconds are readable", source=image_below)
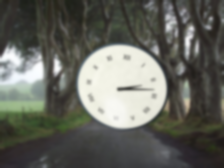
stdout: h=2 m=13
